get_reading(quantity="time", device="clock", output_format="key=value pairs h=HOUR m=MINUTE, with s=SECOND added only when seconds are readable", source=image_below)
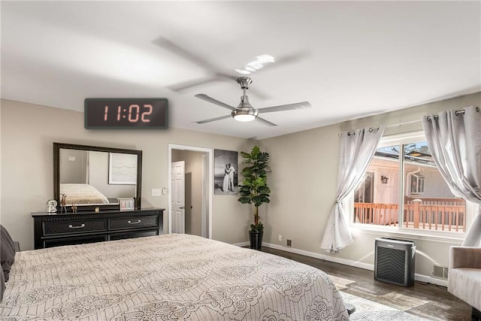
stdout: h=11 m=2
